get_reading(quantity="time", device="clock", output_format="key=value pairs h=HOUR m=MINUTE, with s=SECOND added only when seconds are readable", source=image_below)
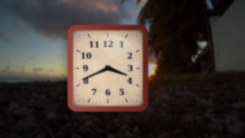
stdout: h=3 m=41
